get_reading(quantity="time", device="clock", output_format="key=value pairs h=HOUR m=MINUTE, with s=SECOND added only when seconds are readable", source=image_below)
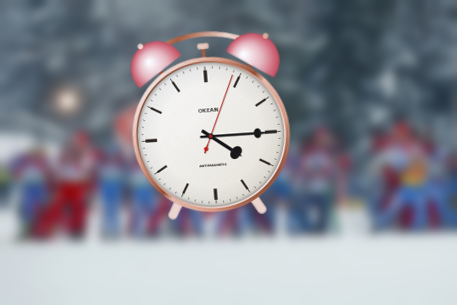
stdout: h=4 m=15 s=4
